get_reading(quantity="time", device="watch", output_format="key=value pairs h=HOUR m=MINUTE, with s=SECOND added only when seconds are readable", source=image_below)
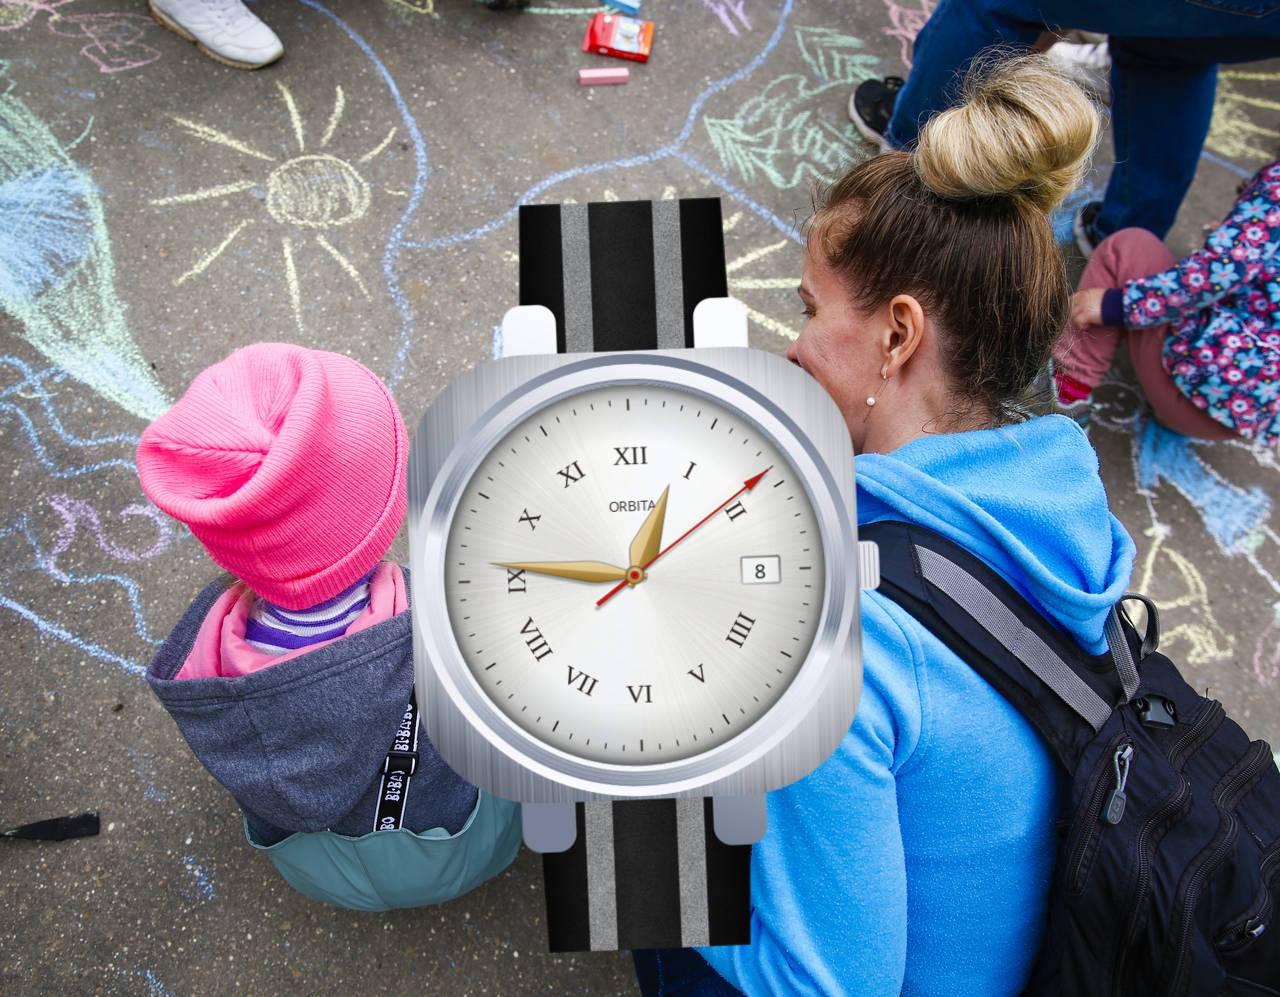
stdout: h=12 m=46 s=9
